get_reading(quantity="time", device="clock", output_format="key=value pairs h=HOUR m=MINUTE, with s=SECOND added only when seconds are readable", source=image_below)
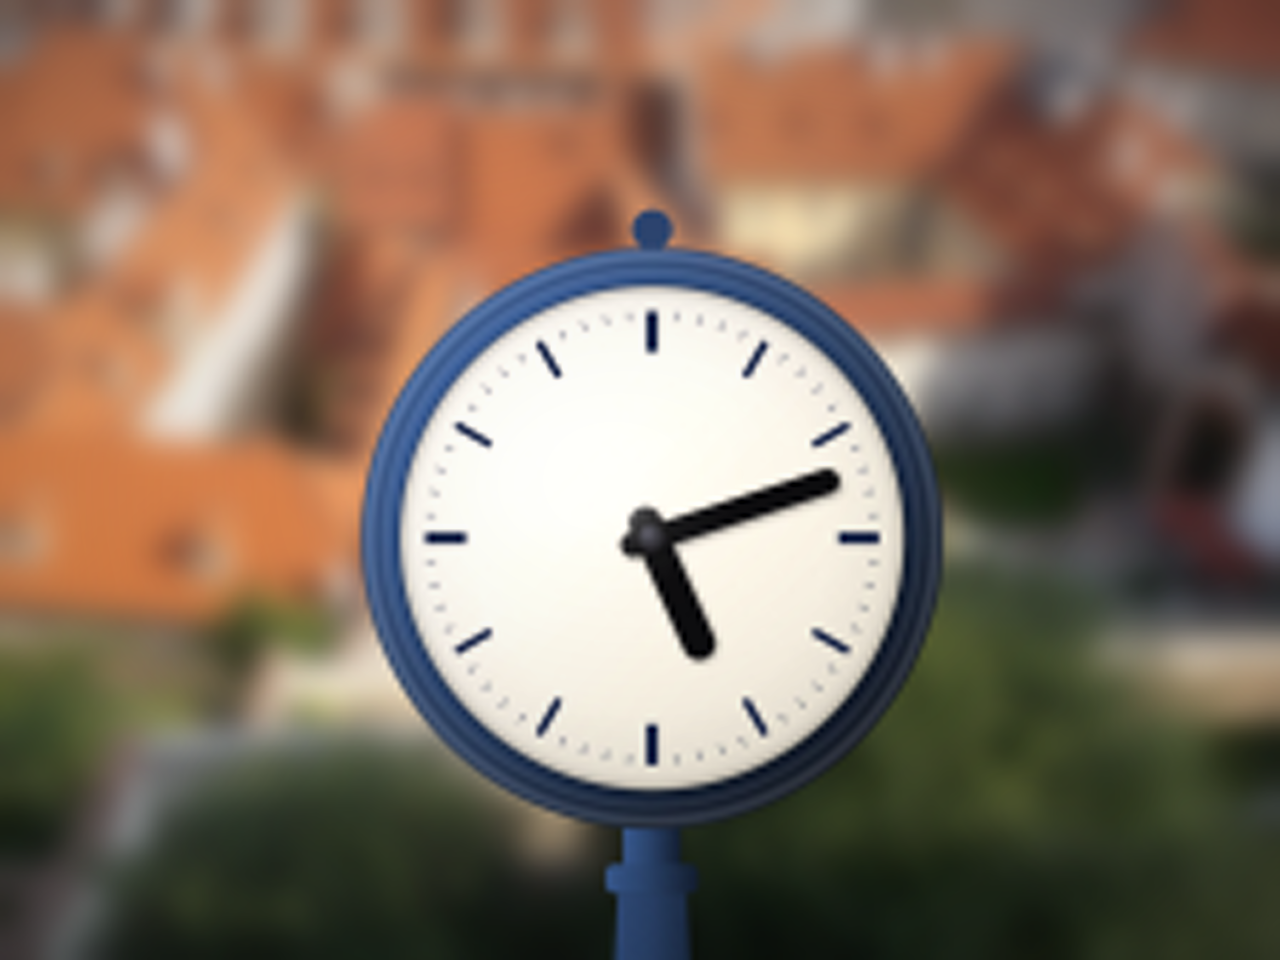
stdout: h=5 m=12
